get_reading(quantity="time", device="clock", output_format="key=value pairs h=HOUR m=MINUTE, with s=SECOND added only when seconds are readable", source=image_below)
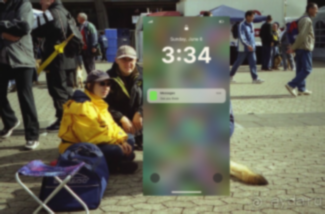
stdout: h=3 m=34
